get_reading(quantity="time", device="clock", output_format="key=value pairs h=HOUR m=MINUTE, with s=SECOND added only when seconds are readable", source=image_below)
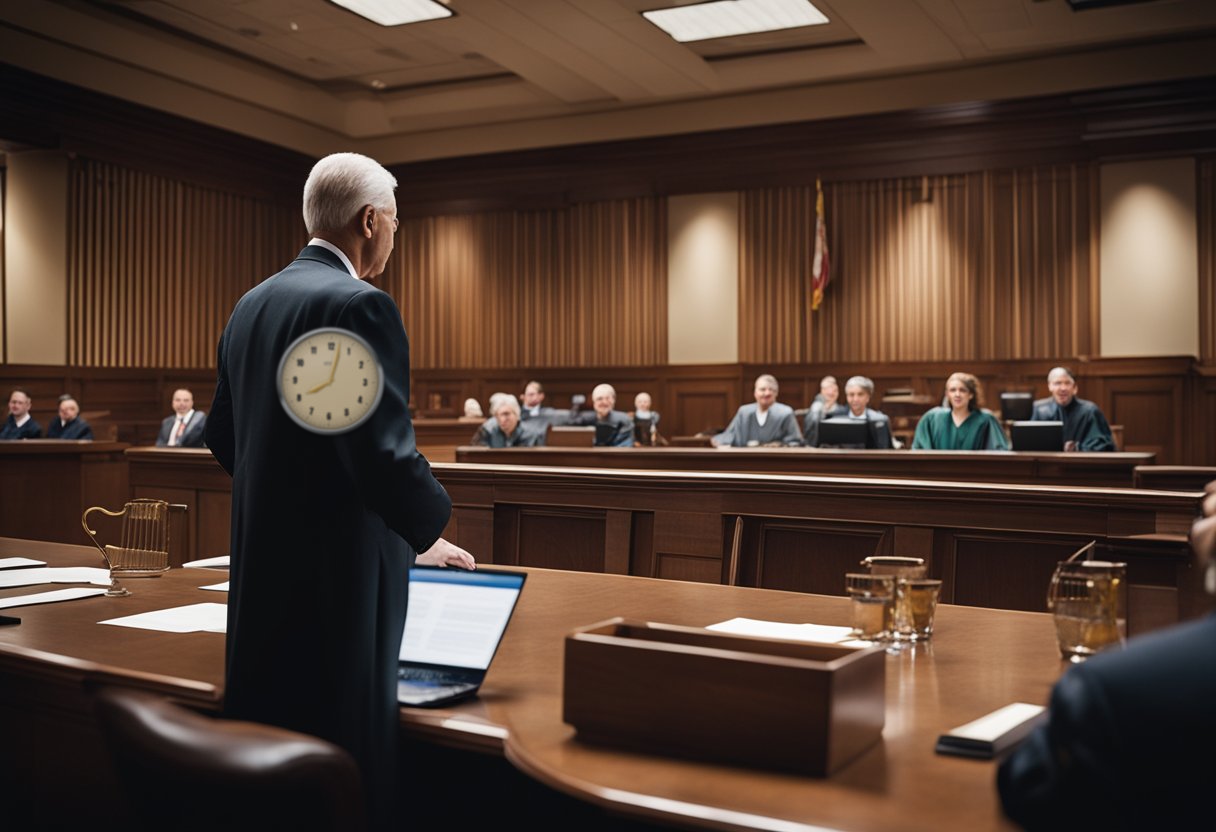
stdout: h=8 m=2
